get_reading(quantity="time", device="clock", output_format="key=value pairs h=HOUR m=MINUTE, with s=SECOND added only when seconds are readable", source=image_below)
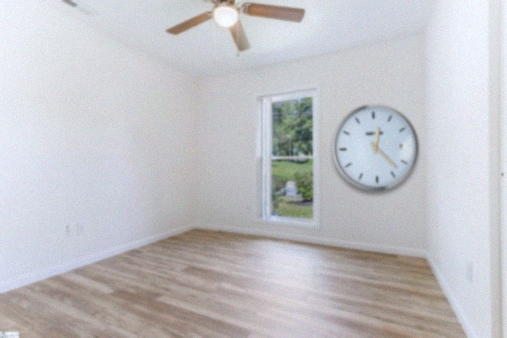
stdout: h=12 m=23
